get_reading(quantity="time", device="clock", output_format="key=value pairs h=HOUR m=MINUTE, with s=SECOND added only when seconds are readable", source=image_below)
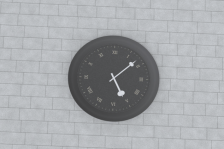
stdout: h=5 m=8
